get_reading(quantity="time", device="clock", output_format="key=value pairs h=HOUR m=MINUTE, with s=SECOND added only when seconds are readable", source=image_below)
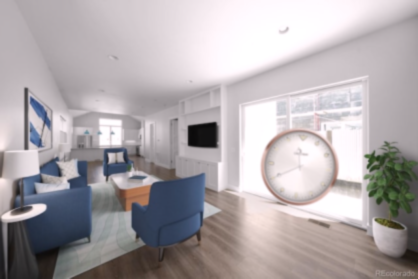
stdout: h=11 m=40
